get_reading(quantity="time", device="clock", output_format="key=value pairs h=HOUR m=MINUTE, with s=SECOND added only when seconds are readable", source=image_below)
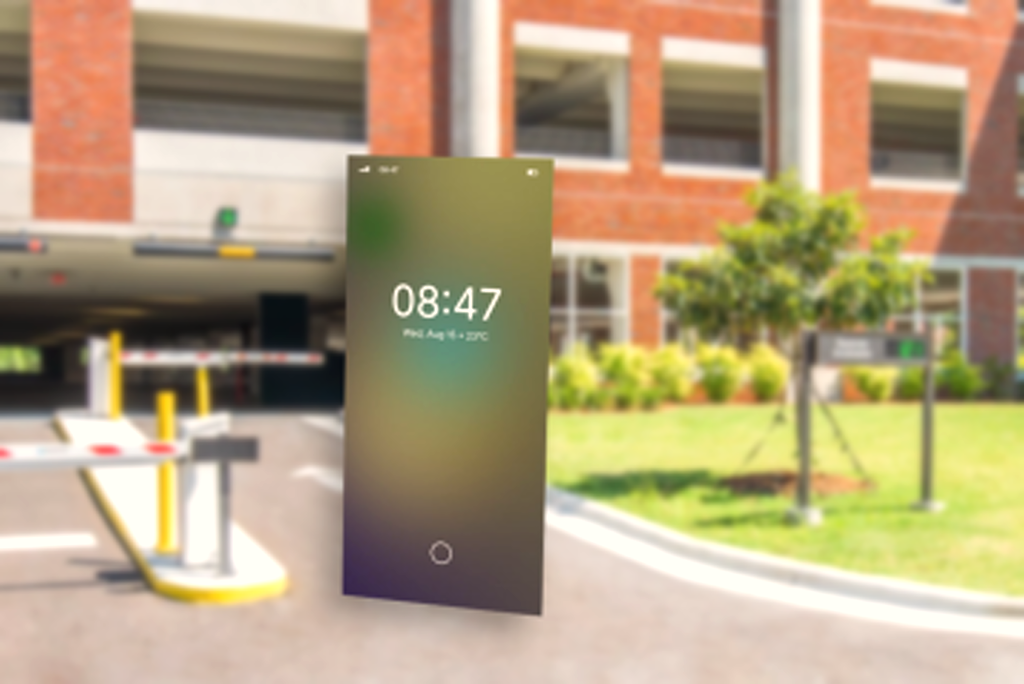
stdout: h=8 m=47
